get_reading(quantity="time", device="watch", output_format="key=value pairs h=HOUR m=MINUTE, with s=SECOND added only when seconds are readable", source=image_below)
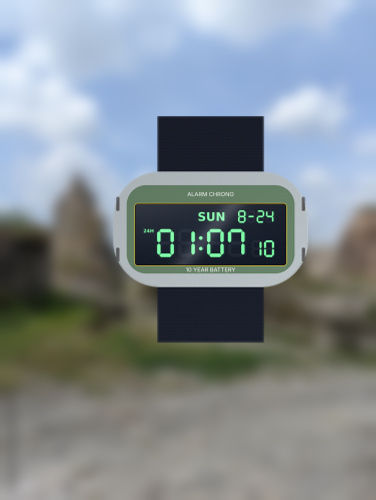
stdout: h=1 m=7 s=10
